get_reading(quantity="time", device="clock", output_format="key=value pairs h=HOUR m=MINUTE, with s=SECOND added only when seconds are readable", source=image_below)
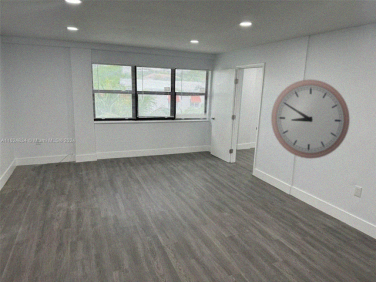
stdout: h=8 m=50
